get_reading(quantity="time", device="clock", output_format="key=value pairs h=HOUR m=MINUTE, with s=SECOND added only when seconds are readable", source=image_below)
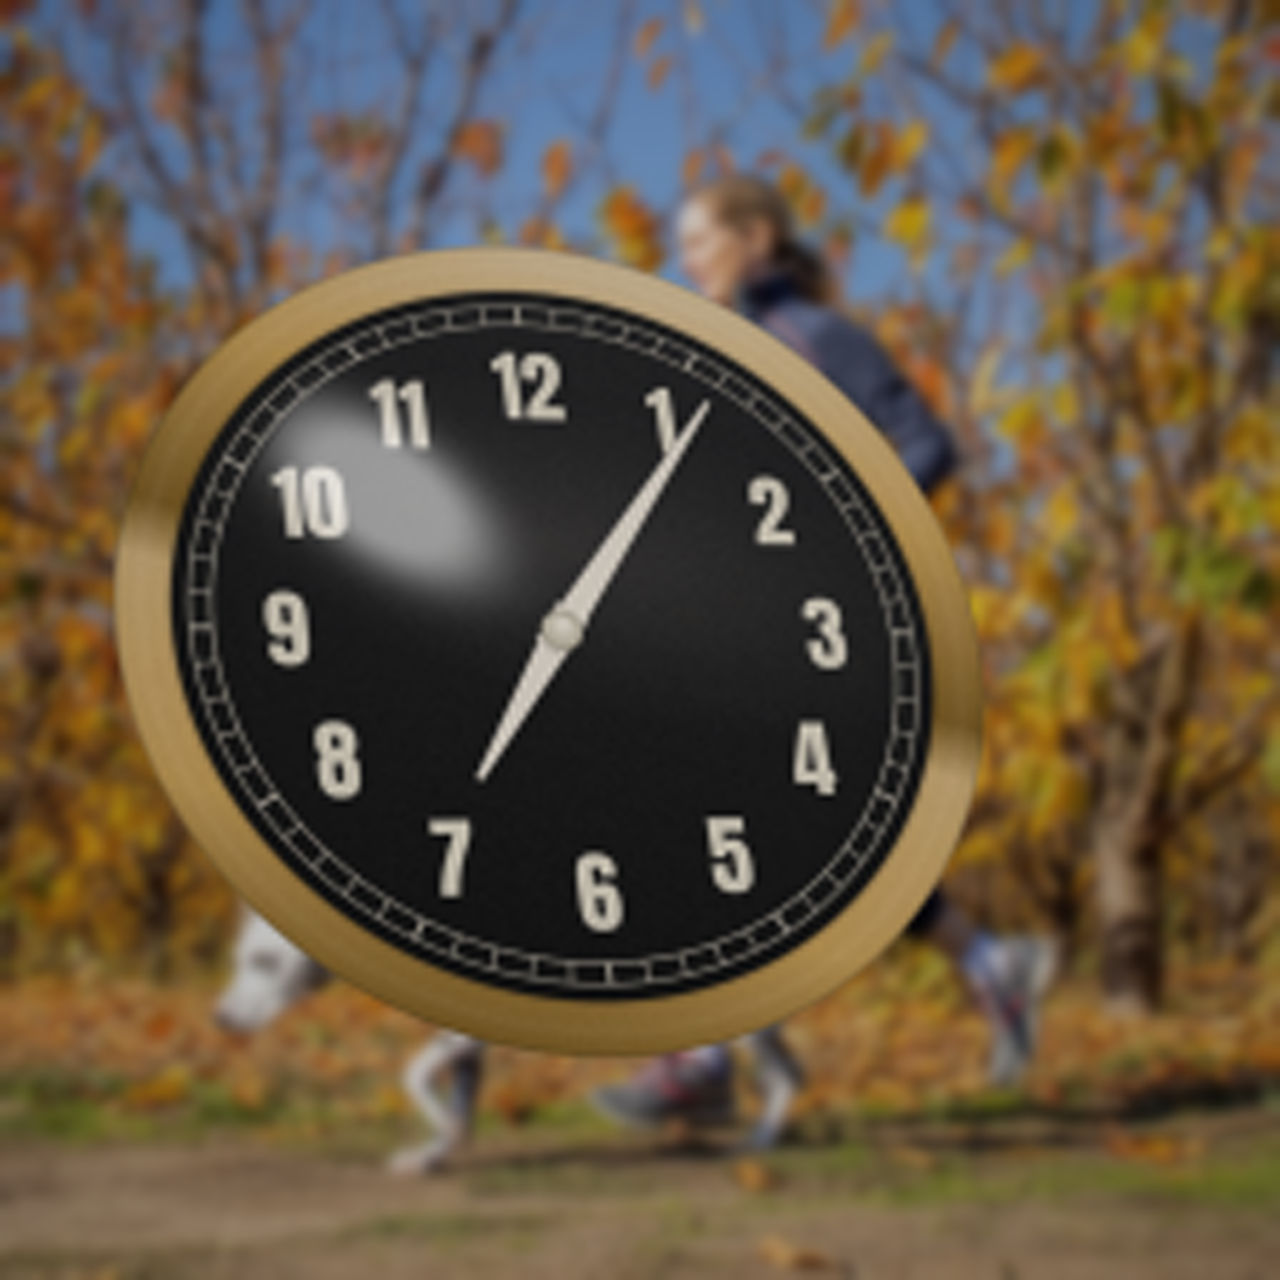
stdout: h=7 m=6
